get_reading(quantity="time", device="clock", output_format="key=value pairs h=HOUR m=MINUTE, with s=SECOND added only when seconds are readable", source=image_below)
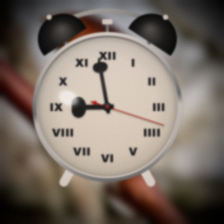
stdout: h=8 m=58 s=18
